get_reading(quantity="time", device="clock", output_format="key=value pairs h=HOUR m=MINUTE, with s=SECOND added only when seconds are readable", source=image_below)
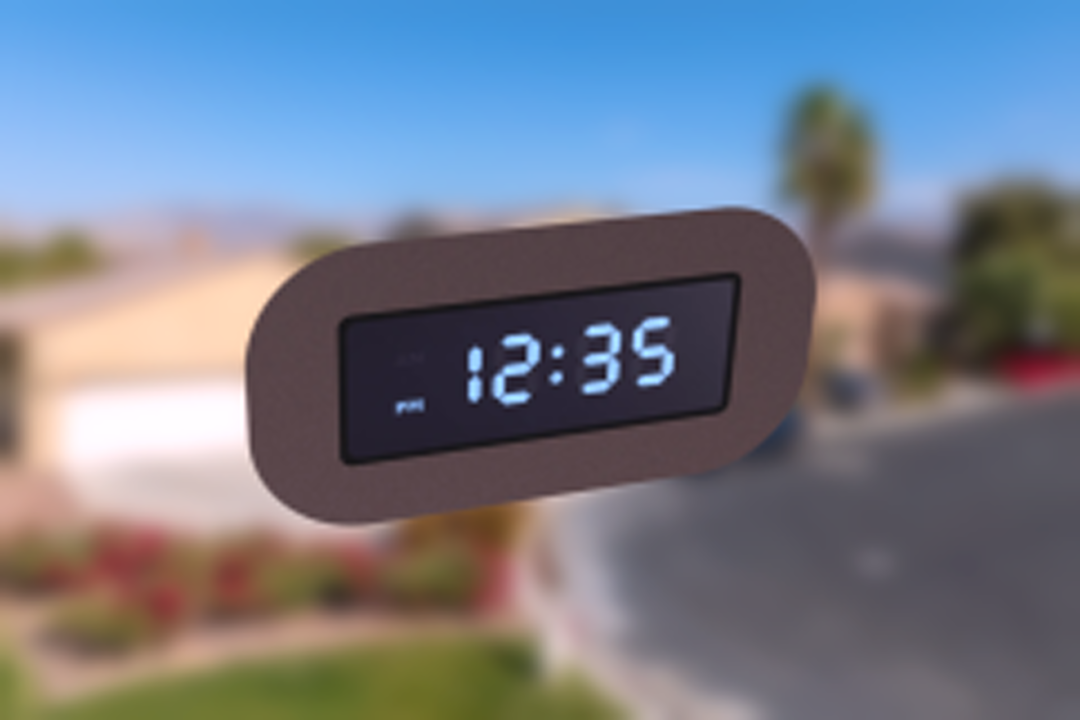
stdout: h=12 m=35
